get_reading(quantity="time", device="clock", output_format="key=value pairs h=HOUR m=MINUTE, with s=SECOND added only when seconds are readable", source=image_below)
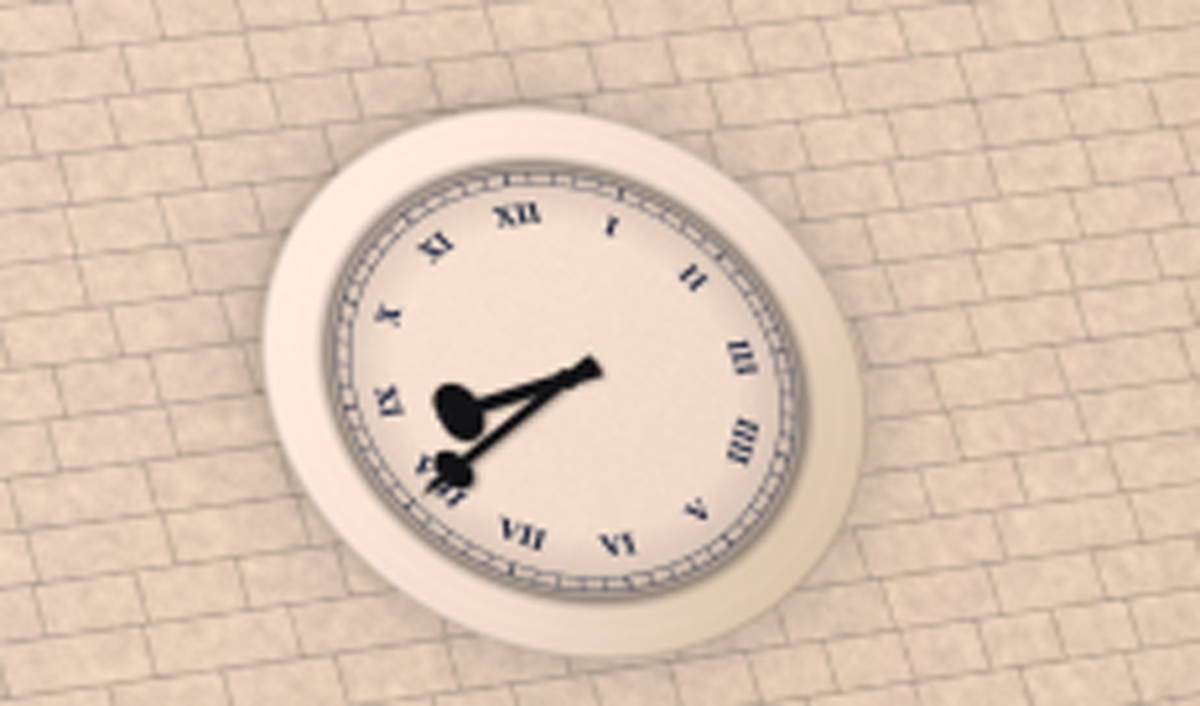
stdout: h=8 m=40
